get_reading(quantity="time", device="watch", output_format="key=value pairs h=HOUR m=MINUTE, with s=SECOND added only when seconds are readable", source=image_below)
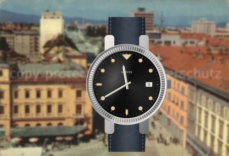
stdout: h=11 m=40
